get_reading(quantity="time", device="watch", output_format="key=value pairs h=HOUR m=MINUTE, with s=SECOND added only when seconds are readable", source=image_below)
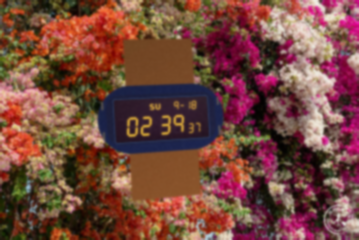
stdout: h=2 m=39
